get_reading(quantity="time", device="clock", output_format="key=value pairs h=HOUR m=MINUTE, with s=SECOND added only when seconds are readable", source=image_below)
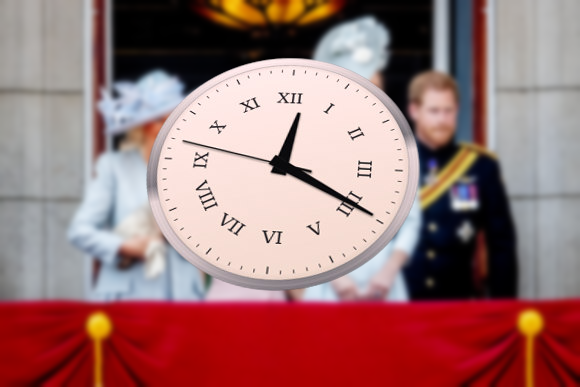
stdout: h=12 m=19 s=47
